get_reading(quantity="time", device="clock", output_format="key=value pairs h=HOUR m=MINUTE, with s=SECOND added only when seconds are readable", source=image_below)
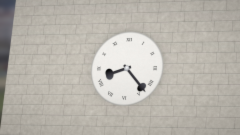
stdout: h=8 m=23
